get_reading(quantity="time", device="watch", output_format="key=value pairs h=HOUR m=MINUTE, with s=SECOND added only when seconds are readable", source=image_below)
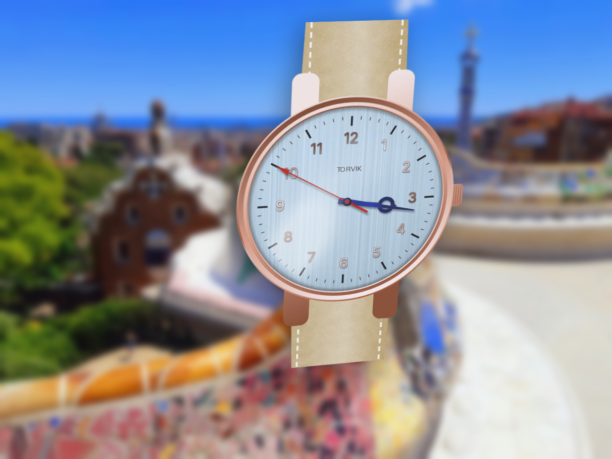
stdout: h=3 m=16 s=50
